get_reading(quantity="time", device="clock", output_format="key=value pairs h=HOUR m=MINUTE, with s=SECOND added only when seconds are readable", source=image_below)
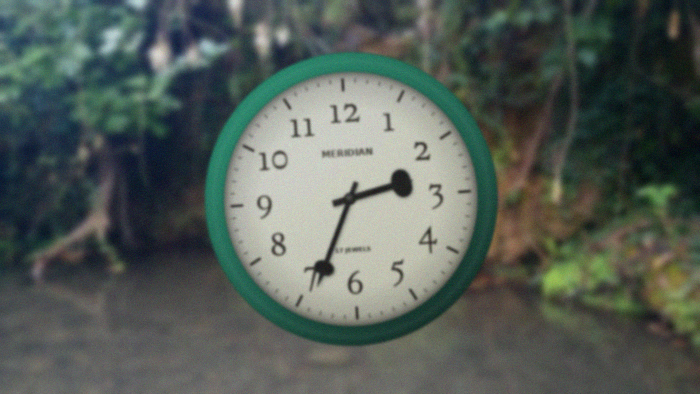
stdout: h=2 m=34
